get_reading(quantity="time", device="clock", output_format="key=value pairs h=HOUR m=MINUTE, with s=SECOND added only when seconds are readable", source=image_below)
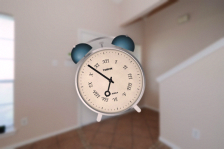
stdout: h=6 m=53
